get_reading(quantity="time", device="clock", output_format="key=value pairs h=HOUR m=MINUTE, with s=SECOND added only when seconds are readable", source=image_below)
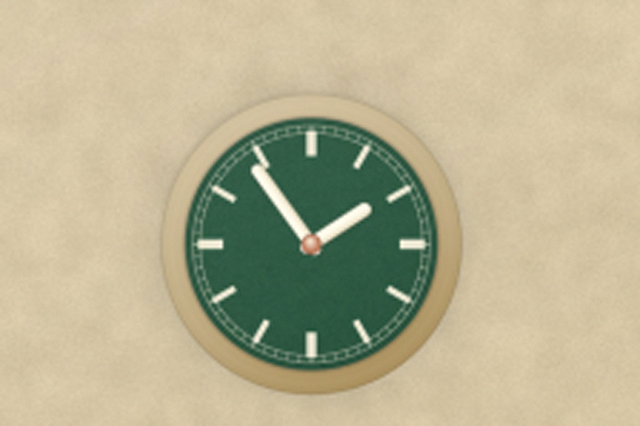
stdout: h=1 m=54
